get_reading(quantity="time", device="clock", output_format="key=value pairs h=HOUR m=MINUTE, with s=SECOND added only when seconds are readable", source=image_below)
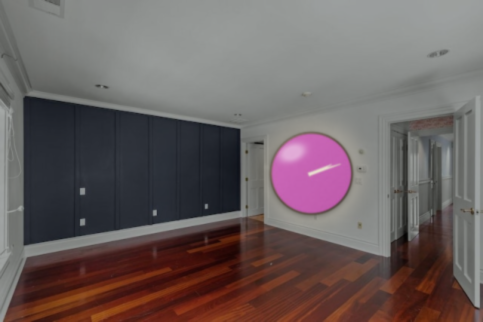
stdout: h=2 m=12
